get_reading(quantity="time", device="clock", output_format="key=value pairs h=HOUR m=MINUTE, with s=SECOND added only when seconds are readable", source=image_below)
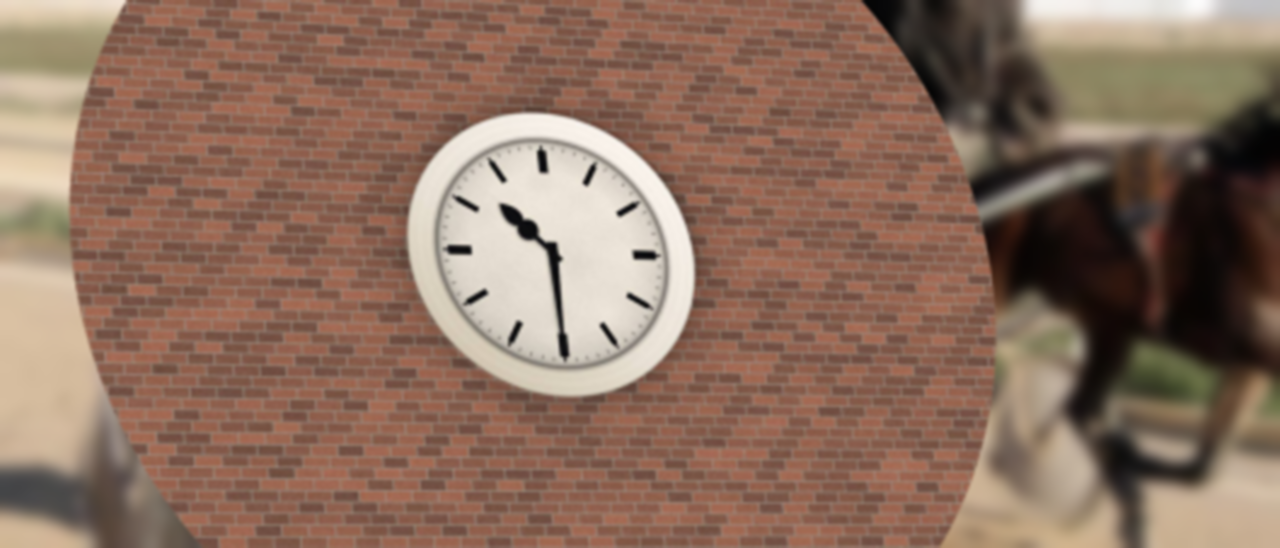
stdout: h=10 m=30
